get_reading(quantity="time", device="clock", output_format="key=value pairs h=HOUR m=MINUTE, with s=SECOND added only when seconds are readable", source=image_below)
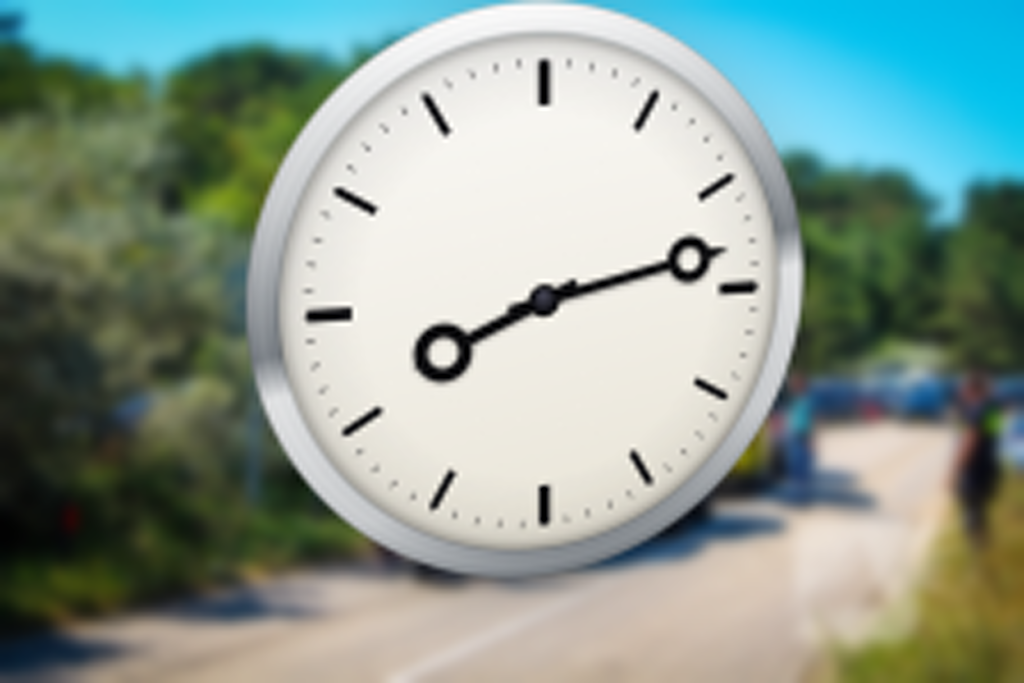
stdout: h=8 m=13
